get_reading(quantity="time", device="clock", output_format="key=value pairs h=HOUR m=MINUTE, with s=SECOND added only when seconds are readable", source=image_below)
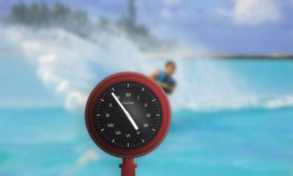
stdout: h=4 m=54
